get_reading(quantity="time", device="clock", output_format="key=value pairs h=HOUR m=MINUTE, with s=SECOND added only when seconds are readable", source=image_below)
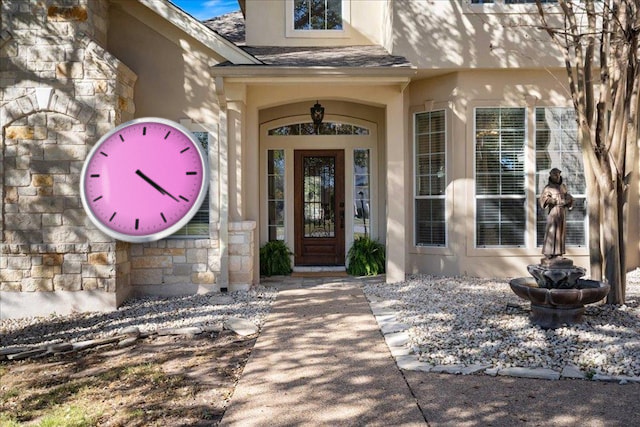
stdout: h=4 m=21
